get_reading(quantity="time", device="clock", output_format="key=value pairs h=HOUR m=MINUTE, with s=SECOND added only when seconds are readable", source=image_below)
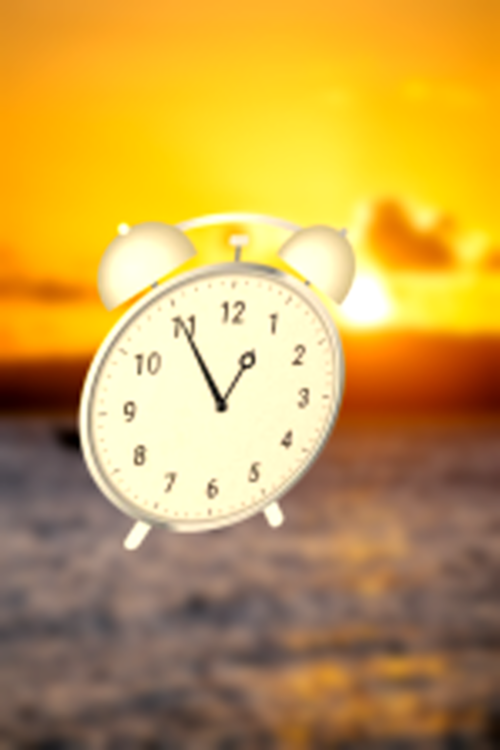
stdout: h=12 m=55
